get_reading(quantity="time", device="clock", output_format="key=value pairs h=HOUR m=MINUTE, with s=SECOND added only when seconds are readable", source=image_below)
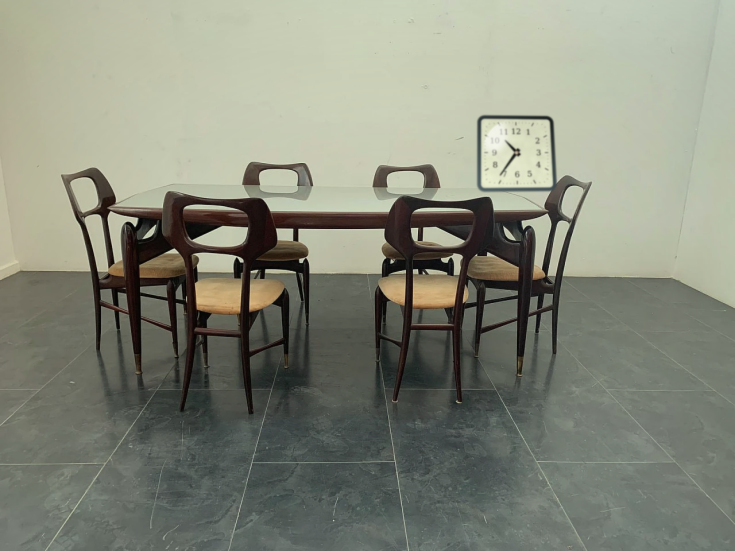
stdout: h=10 m=36
